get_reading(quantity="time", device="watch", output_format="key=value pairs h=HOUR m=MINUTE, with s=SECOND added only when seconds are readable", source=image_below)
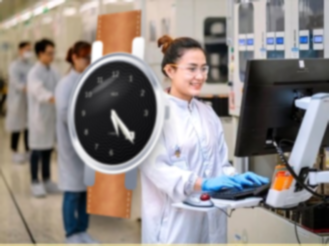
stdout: h=5 m=23
